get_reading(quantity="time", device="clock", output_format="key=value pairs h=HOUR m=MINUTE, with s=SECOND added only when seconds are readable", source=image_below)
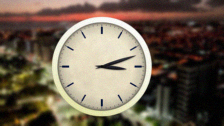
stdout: h=3 m=12
